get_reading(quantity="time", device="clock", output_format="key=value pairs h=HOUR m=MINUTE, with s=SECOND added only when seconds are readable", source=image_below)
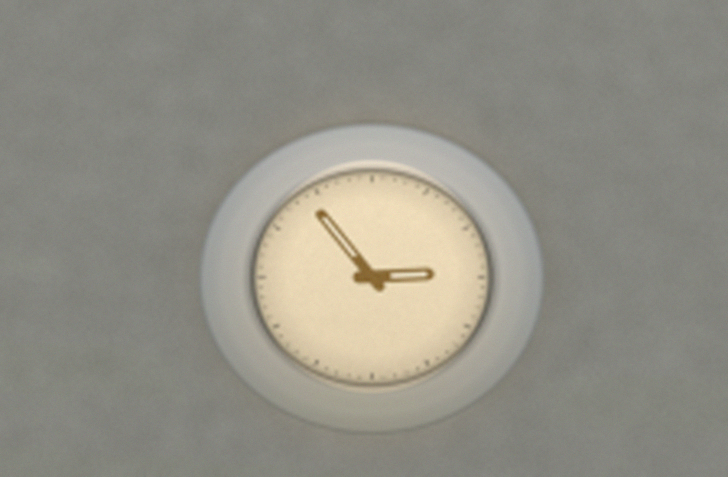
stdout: h=2 m=54
